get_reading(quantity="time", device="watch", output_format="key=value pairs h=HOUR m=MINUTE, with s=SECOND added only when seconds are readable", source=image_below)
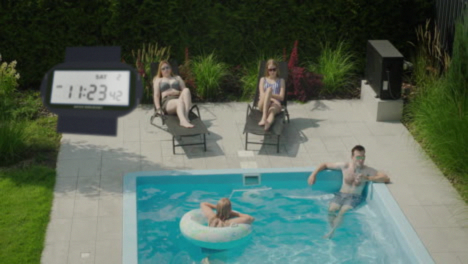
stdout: h=11 m=23
